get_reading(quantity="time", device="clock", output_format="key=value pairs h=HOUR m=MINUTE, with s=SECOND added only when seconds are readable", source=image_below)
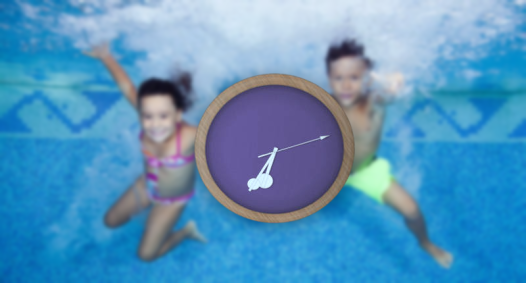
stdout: h=6 m=35 s=12
